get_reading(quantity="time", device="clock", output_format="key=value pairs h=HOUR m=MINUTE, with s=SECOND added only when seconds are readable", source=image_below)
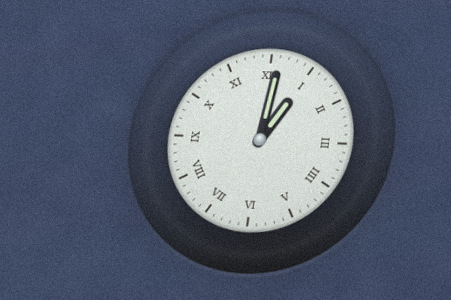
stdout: h=1 m=1
